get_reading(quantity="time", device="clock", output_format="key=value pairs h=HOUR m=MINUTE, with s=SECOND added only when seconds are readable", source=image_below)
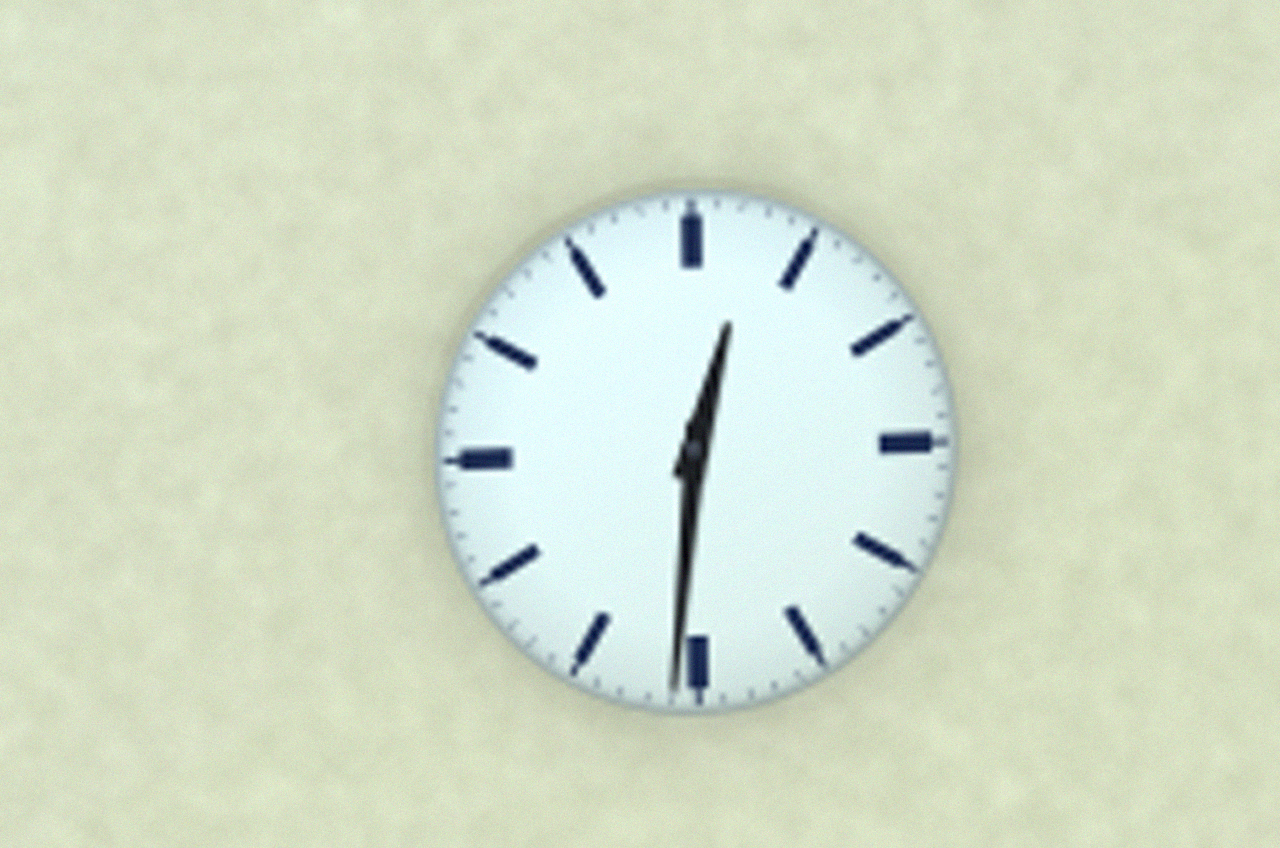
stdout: h=12 m=31
